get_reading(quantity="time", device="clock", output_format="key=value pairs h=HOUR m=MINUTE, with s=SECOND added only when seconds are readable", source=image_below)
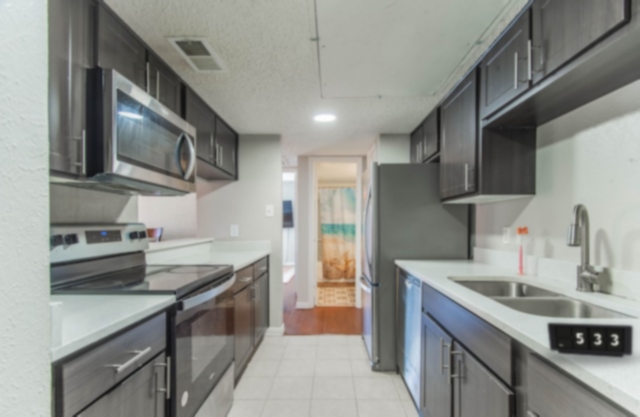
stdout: h=5 m=33
